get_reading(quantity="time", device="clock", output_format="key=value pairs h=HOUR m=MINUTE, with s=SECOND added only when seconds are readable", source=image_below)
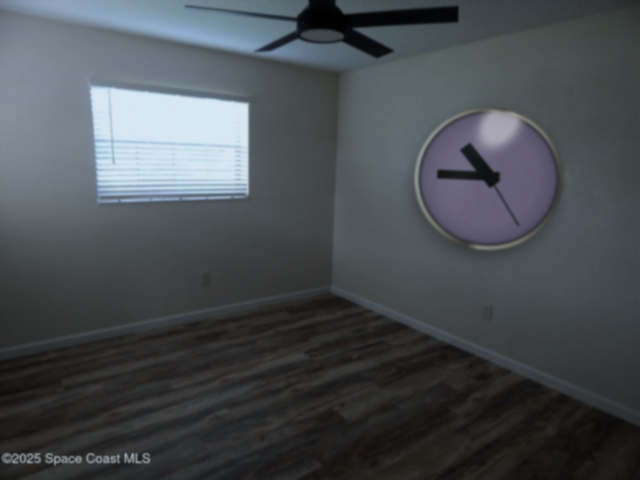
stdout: h=10 m=45 s=25
